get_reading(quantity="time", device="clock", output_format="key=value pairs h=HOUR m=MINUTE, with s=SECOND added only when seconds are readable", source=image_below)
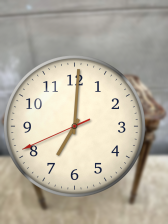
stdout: h=7 m=0 s=41
